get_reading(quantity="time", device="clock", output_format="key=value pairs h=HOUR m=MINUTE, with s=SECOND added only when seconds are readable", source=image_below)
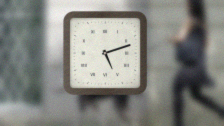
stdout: h=5 m=12
